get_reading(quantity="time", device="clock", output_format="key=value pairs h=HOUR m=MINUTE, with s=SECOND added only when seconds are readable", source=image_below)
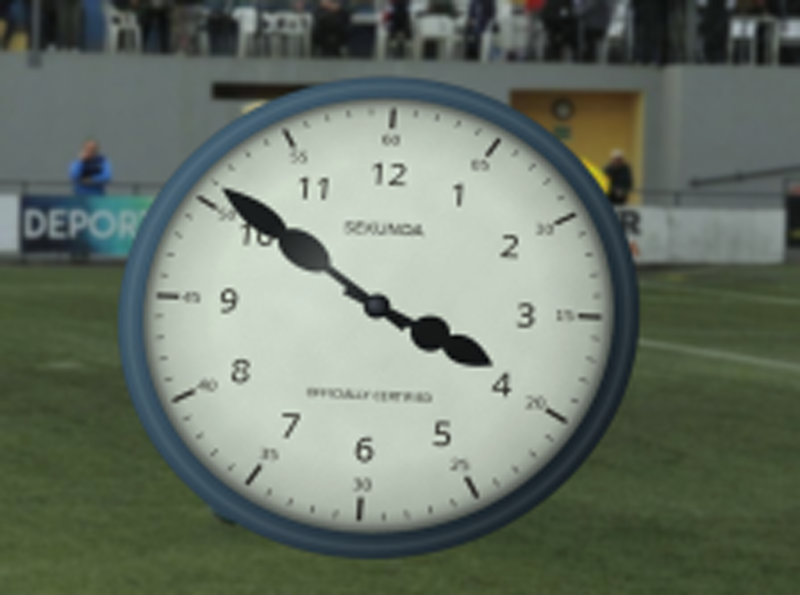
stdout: h=3 m=51
